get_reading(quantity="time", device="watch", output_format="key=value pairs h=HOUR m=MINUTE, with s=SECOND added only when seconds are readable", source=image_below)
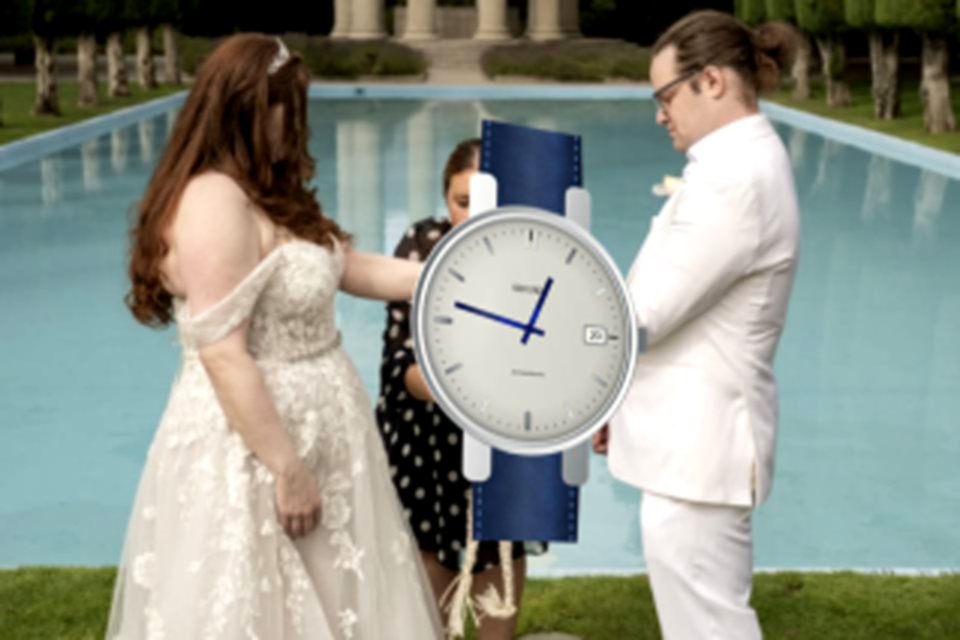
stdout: h=12 m=47
